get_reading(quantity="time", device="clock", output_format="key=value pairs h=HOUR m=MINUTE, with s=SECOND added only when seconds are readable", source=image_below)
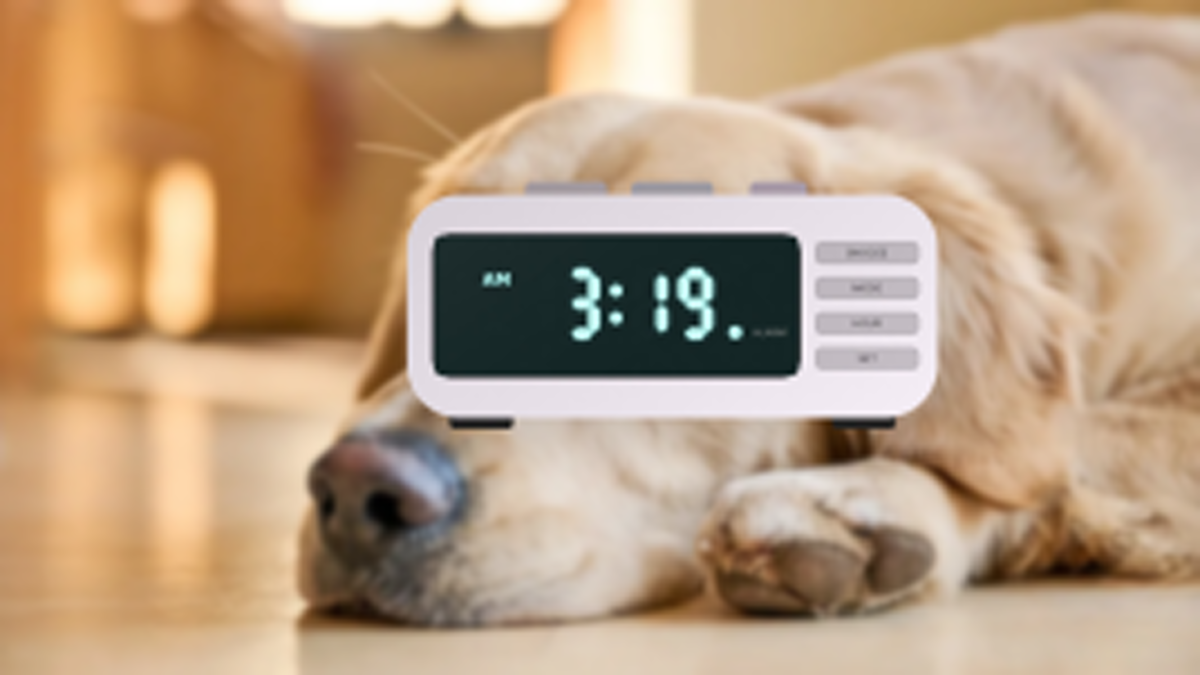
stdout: h=3 m=19
